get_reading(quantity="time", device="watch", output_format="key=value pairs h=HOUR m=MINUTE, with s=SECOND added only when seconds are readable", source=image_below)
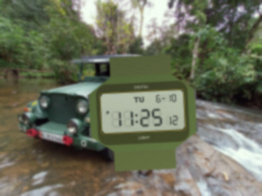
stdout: h=11 m=25
